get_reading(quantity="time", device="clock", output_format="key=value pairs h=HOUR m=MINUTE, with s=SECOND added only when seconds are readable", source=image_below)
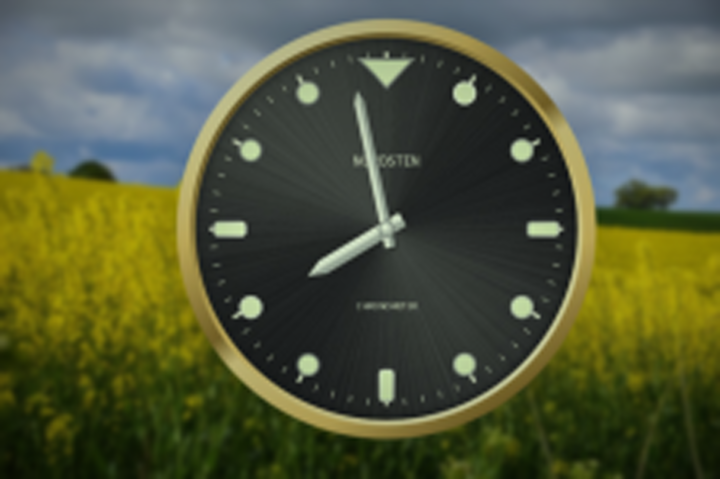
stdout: h=7 m=58
